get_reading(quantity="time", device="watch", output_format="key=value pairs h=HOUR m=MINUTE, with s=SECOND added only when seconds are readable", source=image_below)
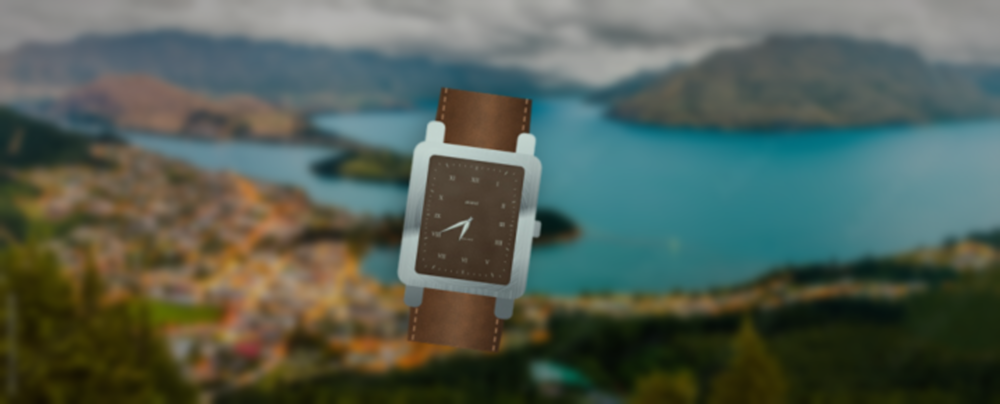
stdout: h=6 m=40
